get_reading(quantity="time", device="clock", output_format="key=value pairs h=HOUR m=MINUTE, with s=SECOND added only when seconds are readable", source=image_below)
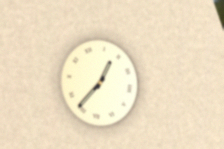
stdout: h=1 m=41
